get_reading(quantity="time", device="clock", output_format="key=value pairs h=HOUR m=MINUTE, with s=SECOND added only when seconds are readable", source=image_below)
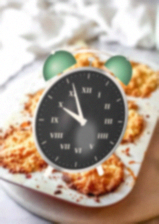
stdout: h=9 m=56
